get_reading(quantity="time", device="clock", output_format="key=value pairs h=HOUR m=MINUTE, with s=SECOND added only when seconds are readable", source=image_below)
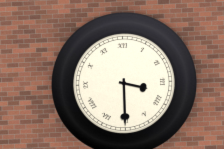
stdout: h=3 m=30
